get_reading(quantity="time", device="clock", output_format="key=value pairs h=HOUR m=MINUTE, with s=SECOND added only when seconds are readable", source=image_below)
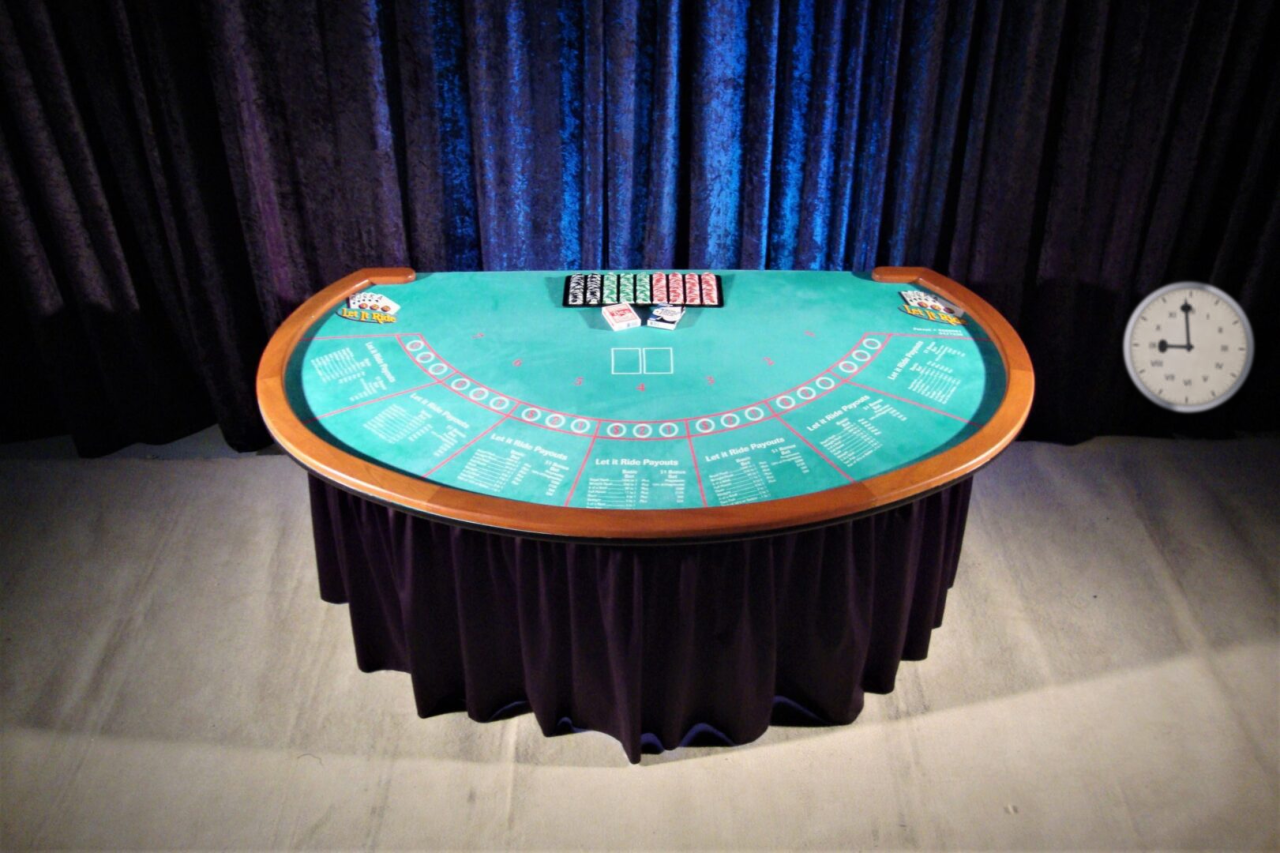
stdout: h=8 m=59
